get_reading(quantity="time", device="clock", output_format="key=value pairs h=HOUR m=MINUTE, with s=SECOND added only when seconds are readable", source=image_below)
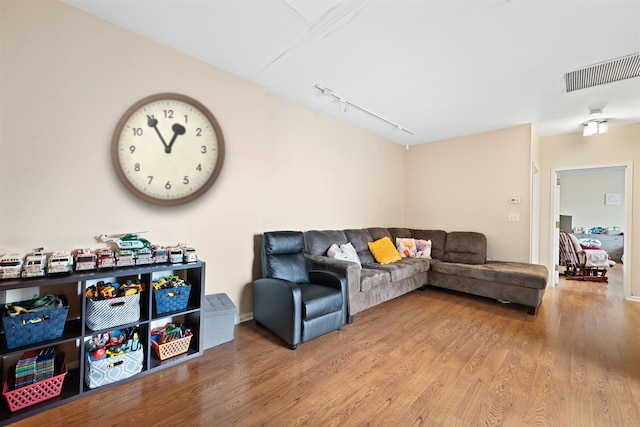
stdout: h=12 m=55
